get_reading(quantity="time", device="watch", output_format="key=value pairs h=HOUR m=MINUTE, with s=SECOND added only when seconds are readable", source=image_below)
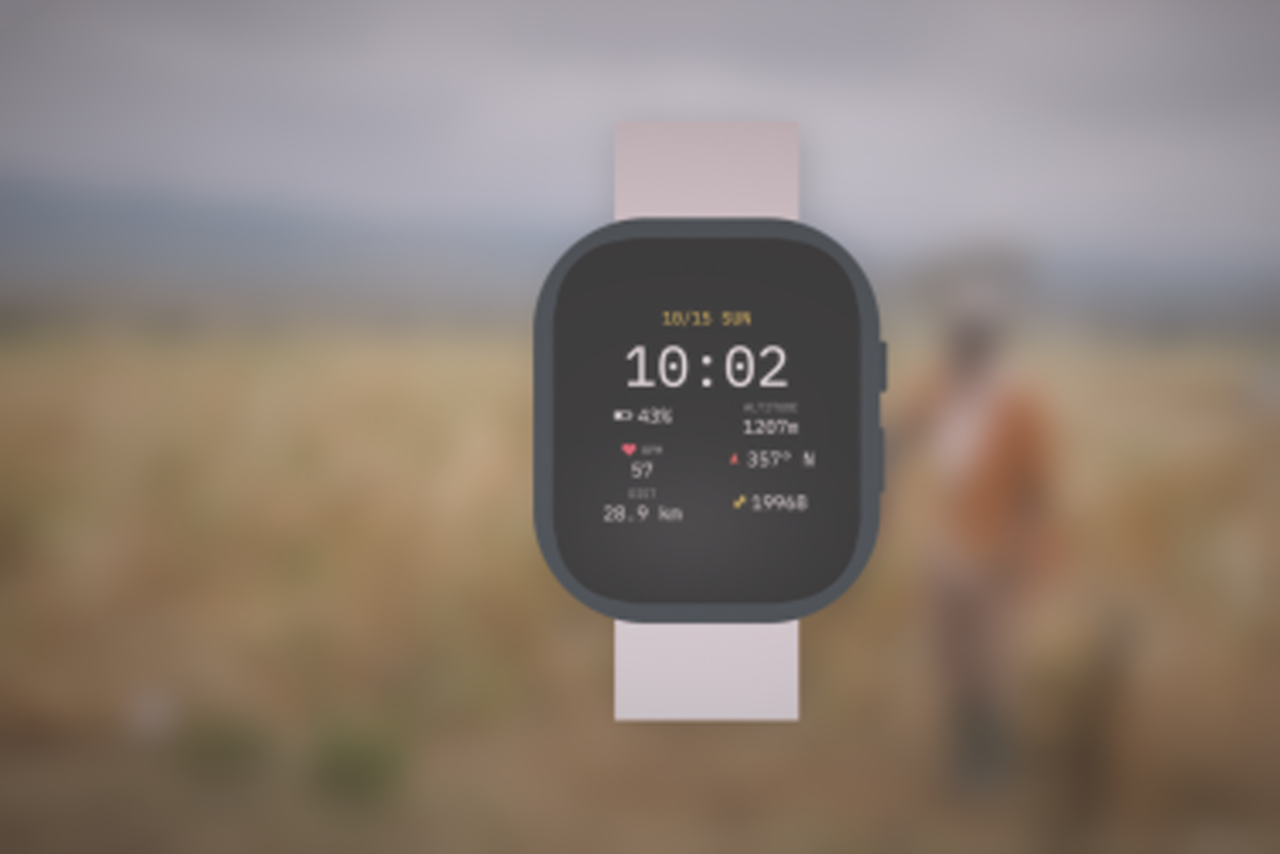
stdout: h=10 m=2
